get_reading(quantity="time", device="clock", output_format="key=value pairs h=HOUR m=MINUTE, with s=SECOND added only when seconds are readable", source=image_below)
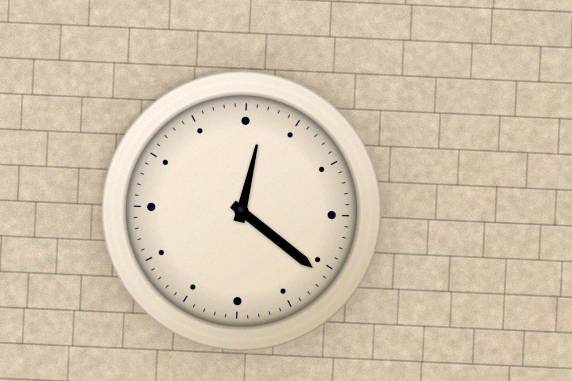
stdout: h=12 m=21
